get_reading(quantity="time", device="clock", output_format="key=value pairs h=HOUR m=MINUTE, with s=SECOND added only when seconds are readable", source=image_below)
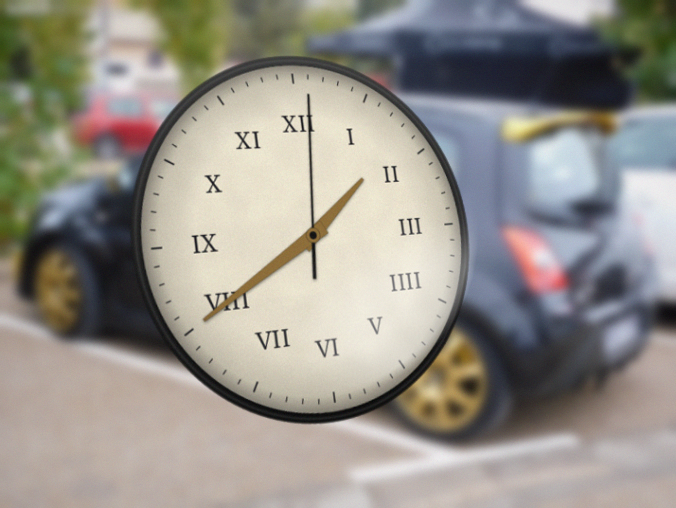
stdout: h=1 m=40 s=1
